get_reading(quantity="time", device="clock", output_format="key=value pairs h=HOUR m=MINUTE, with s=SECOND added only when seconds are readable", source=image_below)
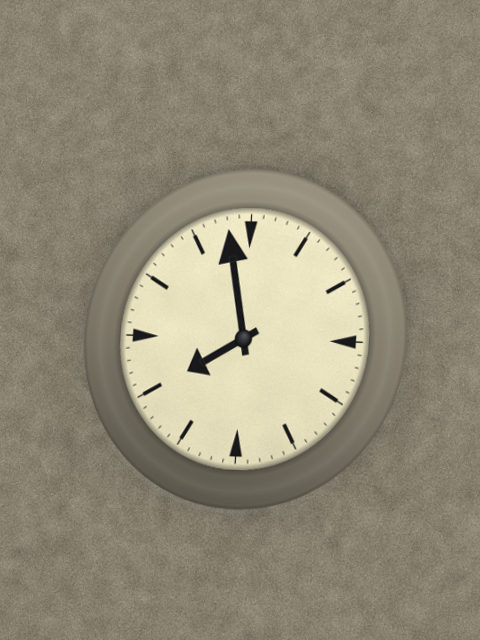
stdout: h=7 m=58
